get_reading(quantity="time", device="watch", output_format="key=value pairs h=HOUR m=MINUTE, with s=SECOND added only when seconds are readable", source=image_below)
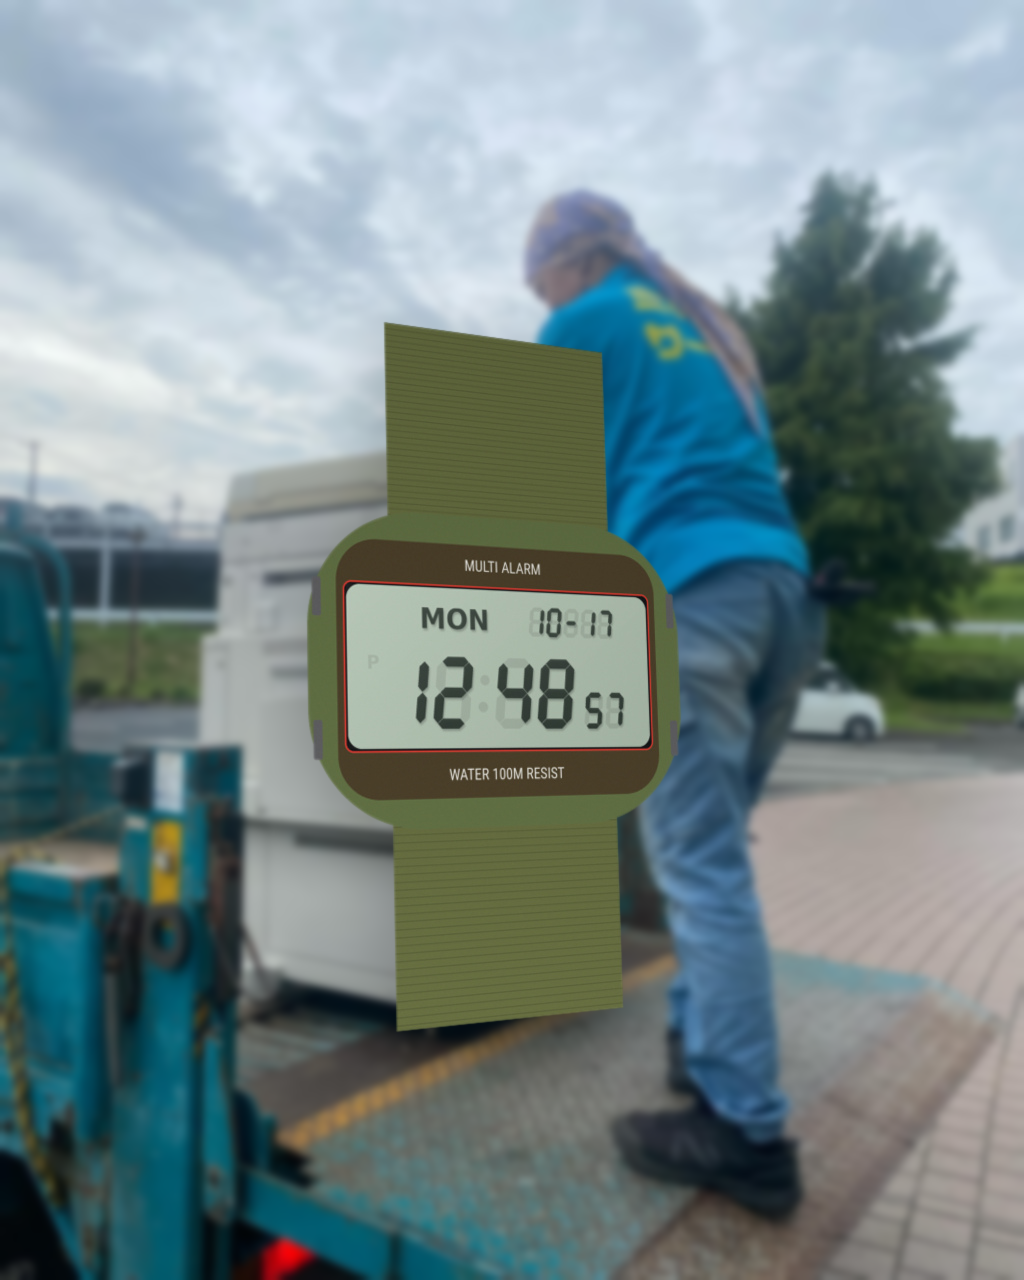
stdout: h=12 m=48 s=57
